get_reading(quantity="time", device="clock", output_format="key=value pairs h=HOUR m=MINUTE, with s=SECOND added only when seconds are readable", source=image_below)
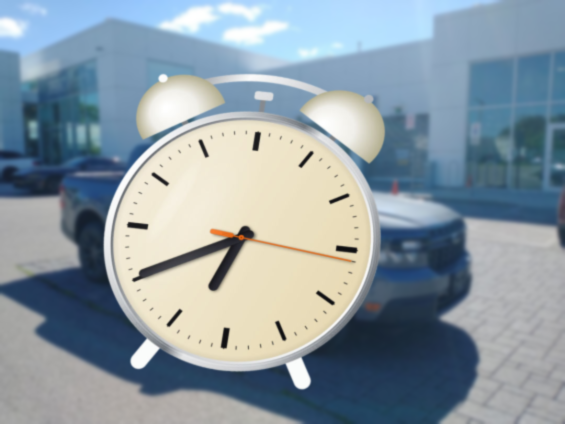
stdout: h=6 m=40 s=16
